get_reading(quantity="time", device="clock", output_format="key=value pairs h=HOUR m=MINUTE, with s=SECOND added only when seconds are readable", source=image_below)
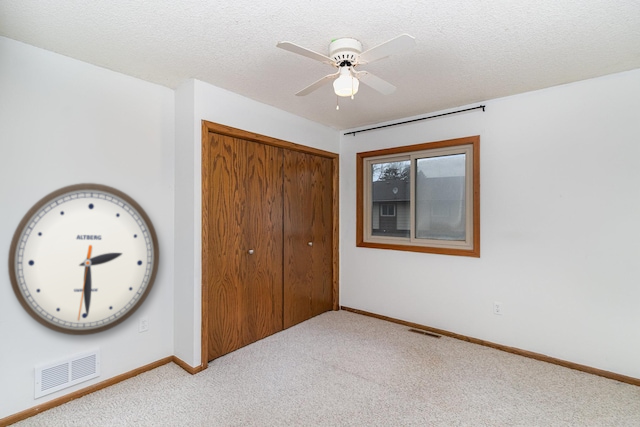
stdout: h=2 m=29 s=31
